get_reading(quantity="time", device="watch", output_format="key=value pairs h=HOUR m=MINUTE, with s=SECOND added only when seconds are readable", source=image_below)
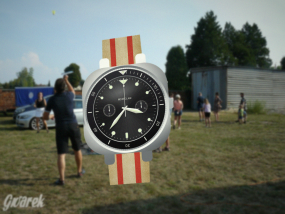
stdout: h=3 m=37
